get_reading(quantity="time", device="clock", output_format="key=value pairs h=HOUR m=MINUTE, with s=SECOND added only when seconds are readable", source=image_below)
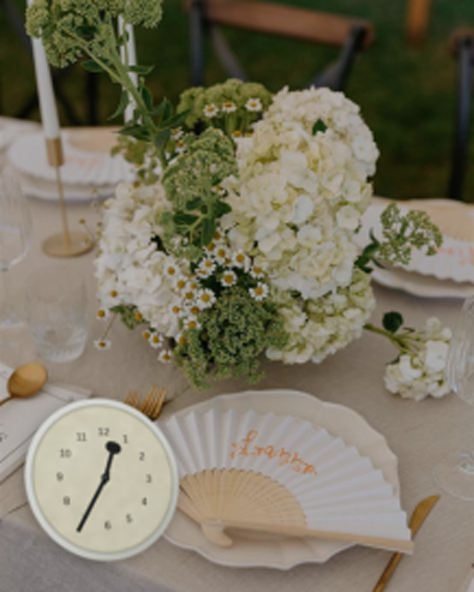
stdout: h=12 m=35
